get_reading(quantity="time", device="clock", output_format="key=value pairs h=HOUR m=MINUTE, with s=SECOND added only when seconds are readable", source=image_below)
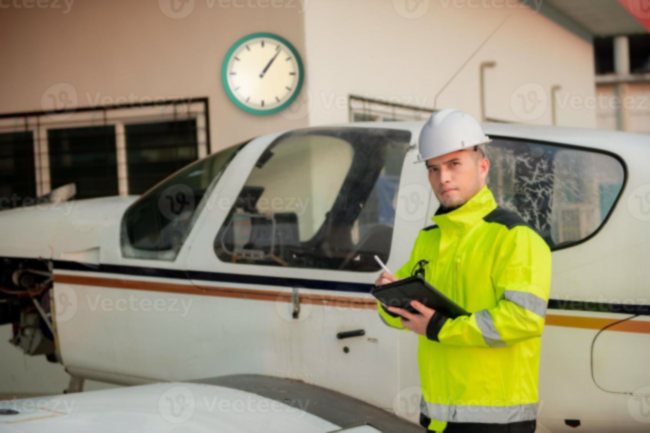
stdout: h=1 m=6
